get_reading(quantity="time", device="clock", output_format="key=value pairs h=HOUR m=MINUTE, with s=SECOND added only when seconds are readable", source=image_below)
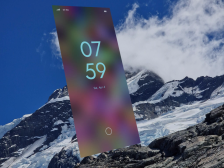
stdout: h=7 m=59
